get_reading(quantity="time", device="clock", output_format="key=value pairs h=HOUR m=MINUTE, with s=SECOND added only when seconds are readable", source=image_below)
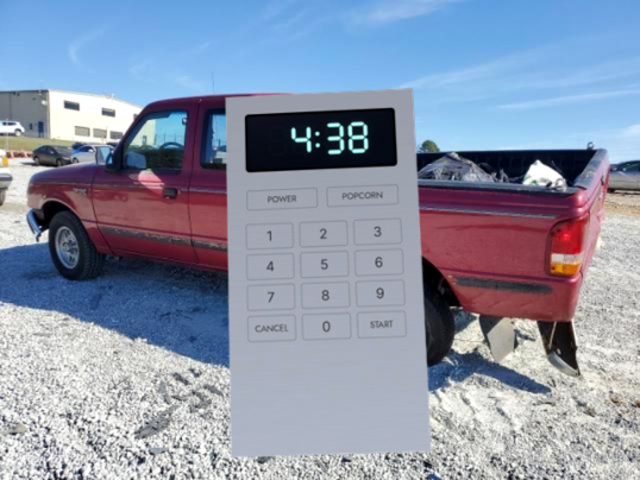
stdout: h=4 m=38
